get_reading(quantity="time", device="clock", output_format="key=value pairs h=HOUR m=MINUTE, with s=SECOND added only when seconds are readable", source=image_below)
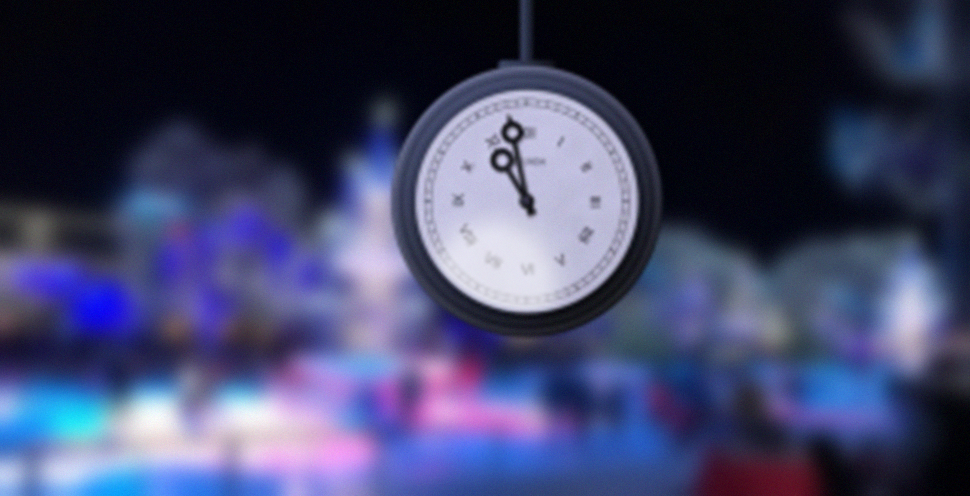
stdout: h=10 m=58
